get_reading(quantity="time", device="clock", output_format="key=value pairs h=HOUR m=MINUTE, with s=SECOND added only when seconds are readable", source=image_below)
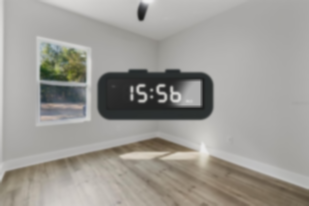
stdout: h=15 m=56
